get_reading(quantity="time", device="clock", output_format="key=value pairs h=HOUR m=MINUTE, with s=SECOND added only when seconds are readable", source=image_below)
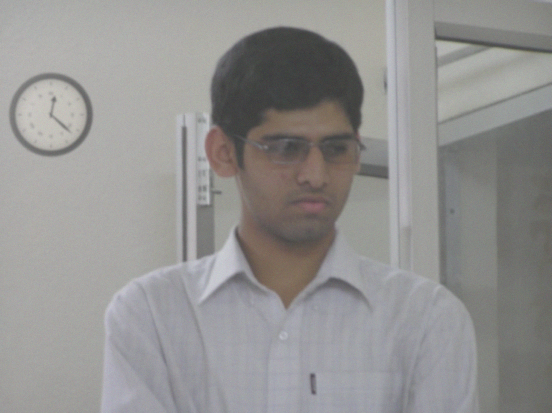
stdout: h=12 m=22
